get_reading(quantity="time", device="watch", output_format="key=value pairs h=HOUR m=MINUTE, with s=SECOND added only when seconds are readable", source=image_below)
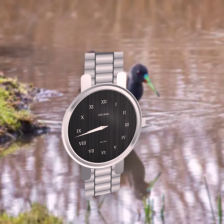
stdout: h=8 m=43
